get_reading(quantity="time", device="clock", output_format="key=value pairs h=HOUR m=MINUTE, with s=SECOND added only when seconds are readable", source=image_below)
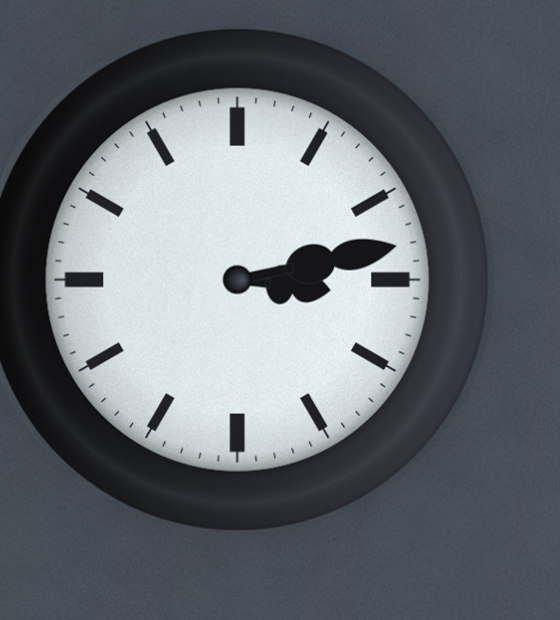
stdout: h=3 m=13
